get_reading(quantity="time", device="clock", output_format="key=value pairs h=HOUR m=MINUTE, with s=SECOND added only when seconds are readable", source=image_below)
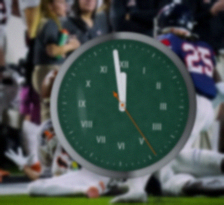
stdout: h=11 m=58 s=24
